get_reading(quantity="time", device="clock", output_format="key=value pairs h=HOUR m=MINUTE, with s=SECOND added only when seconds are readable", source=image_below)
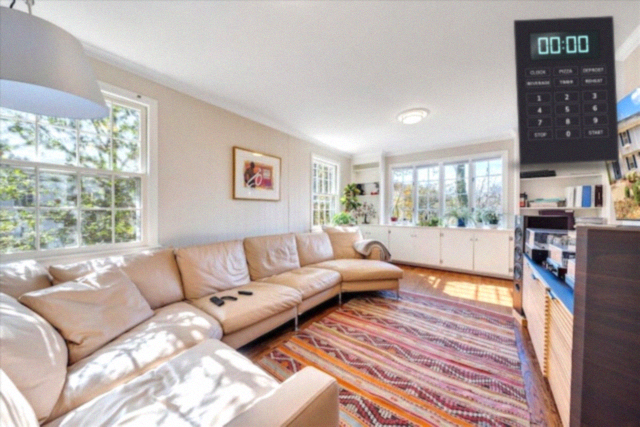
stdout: h=0 m=0
